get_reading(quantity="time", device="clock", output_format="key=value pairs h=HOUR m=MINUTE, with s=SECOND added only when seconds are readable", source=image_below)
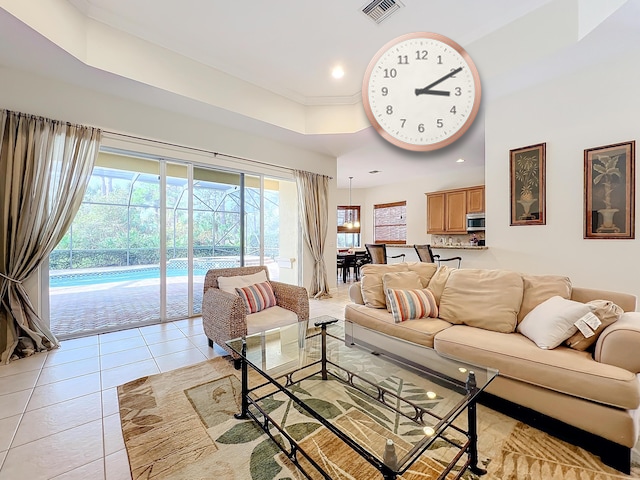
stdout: h=3 m=10
